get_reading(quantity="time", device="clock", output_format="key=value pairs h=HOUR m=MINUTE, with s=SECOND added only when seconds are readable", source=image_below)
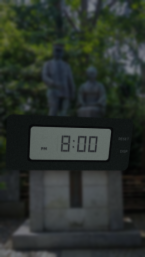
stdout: h=8 m=0
